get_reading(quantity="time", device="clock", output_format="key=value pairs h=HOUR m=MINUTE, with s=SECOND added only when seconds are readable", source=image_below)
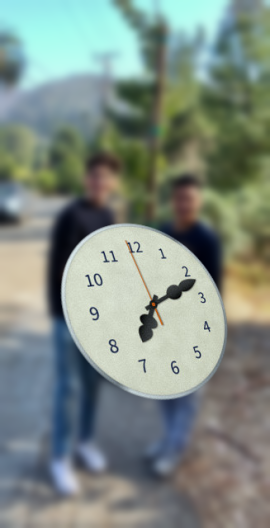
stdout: h=7 m=11 s=59
